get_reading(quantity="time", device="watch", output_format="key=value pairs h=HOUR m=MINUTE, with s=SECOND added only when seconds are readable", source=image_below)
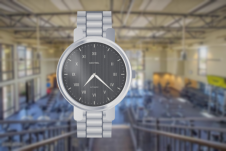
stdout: h=7 m=22
